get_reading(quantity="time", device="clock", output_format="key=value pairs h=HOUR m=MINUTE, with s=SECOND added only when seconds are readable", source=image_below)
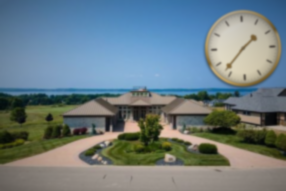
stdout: h=1 m=37
